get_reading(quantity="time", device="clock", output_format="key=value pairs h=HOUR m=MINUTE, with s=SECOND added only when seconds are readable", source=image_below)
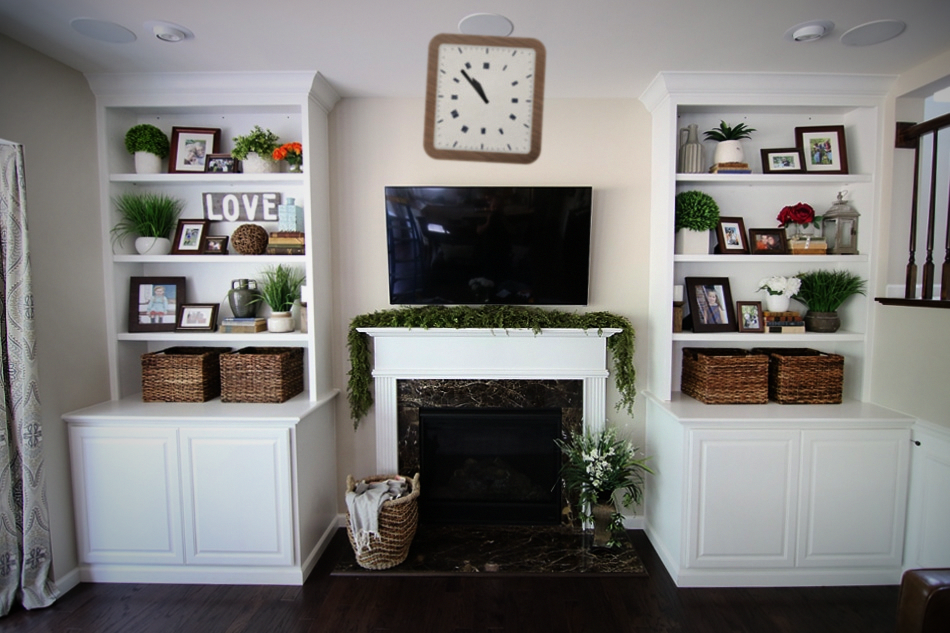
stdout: h=10 m=53
